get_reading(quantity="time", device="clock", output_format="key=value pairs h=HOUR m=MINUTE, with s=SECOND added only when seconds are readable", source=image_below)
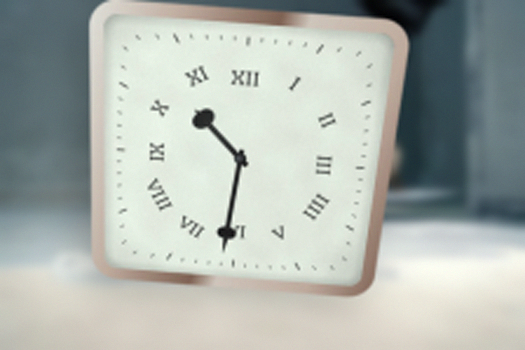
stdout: h=10 m=31
